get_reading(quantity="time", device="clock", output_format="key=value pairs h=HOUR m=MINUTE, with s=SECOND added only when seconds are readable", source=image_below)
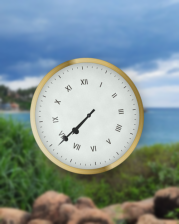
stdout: h=7 m=39
